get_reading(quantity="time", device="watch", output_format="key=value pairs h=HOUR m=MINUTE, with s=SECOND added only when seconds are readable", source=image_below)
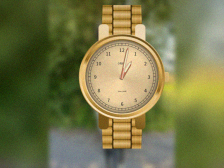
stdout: h=1 m=2
